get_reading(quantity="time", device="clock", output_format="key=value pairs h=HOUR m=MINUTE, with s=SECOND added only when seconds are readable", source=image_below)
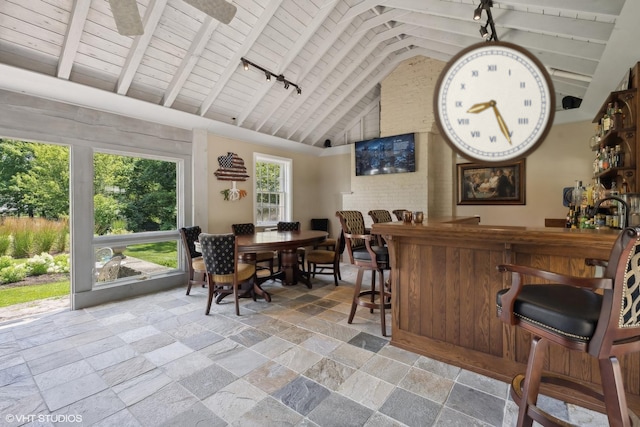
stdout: h=8 m=26
